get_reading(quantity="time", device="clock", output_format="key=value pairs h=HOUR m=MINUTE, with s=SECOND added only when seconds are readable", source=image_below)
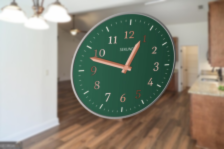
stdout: h=12 m=48
